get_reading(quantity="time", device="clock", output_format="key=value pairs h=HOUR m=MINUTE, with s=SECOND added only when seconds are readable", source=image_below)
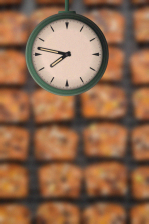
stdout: h=7 m=47
